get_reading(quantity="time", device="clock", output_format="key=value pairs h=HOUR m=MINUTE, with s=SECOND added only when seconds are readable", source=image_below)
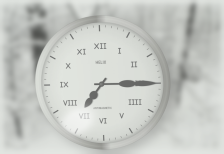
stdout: h=7 m=15
